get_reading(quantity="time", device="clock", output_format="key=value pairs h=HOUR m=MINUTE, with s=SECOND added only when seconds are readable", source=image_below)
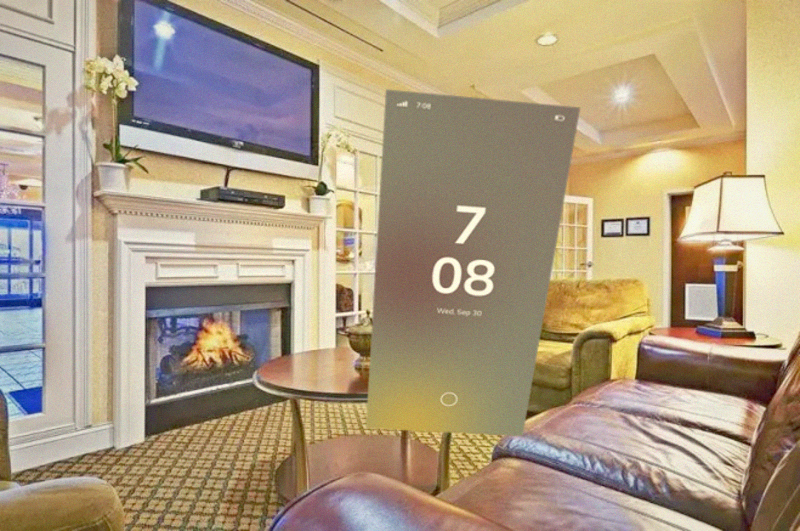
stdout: h=7 m=8
